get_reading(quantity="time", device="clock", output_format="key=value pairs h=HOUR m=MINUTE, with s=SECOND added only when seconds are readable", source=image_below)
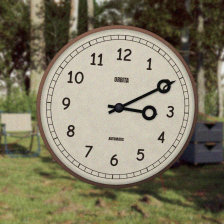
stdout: h=3 m=10
